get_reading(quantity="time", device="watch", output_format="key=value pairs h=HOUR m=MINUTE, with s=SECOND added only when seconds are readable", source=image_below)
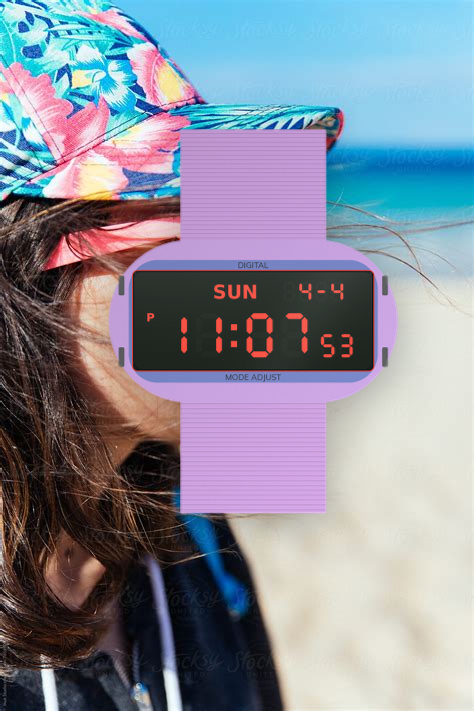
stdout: h=11 m=7 s=53
